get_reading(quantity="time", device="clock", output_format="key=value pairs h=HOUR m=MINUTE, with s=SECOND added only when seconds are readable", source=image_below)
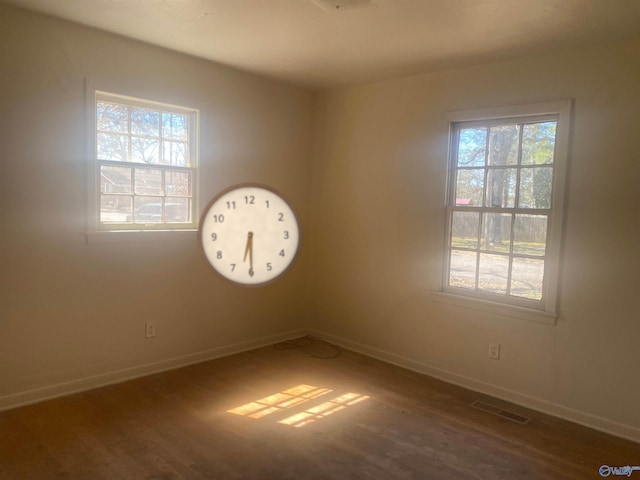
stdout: h=6 m=30
